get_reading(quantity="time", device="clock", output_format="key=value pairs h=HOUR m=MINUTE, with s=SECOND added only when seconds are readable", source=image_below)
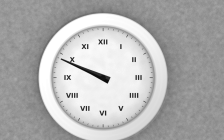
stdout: h=9 m=49
